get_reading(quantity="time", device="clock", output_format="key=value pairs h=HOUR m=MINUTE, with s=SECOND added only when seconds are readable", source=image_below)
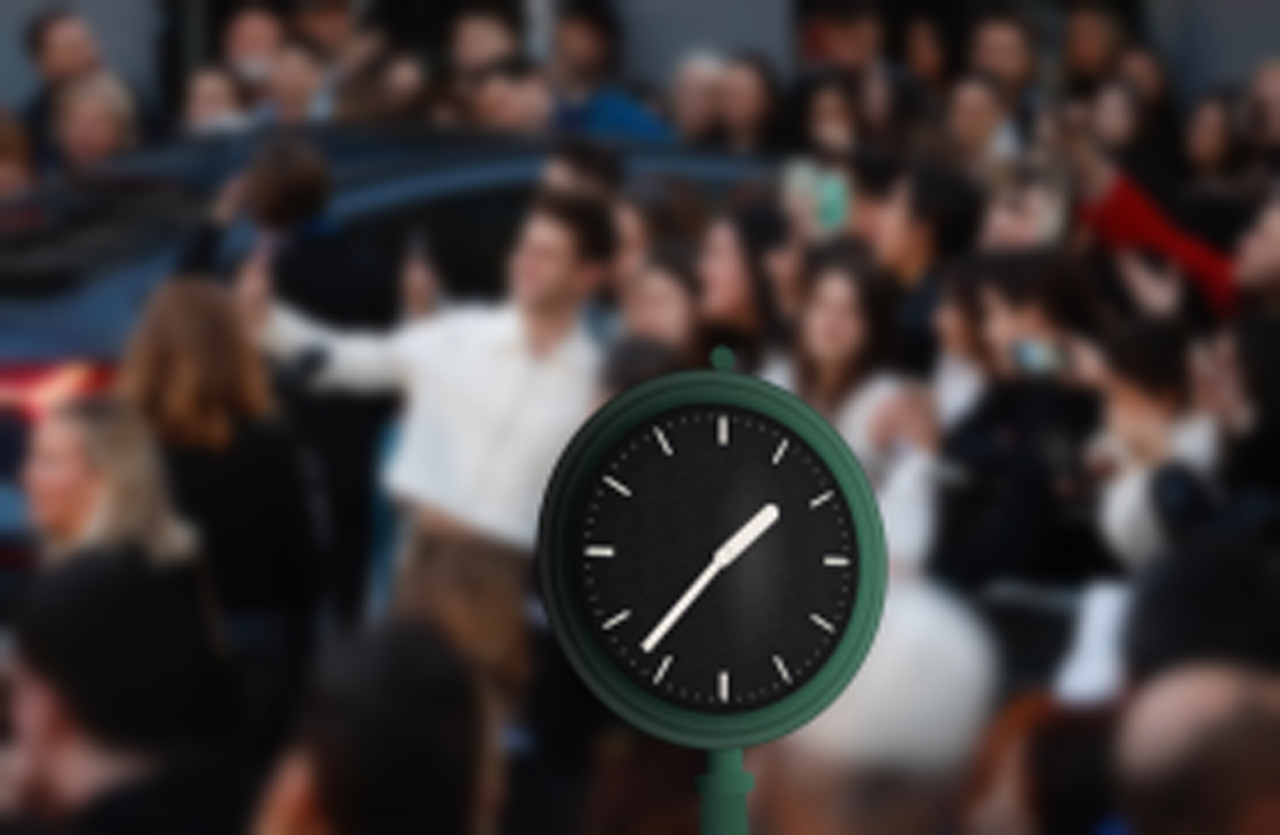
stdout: h=1 m=37
